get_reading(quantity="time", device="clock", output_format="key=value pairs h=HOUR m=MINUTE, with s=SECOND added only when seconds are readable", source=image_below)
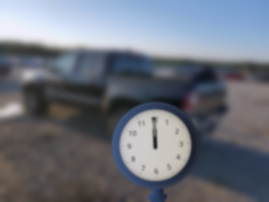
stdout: h=12 m=0
